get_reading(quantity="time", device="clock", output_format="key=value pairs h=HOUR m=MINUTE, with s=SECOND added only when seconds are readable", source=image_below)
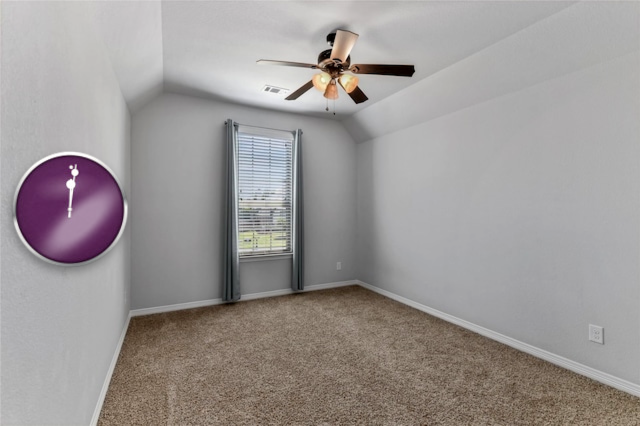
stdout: h=12 m=1
